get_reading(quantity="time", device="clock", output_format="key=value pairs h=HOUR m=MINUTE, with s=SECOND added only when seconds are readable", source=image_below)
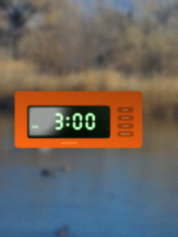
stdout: h=3 m=0
